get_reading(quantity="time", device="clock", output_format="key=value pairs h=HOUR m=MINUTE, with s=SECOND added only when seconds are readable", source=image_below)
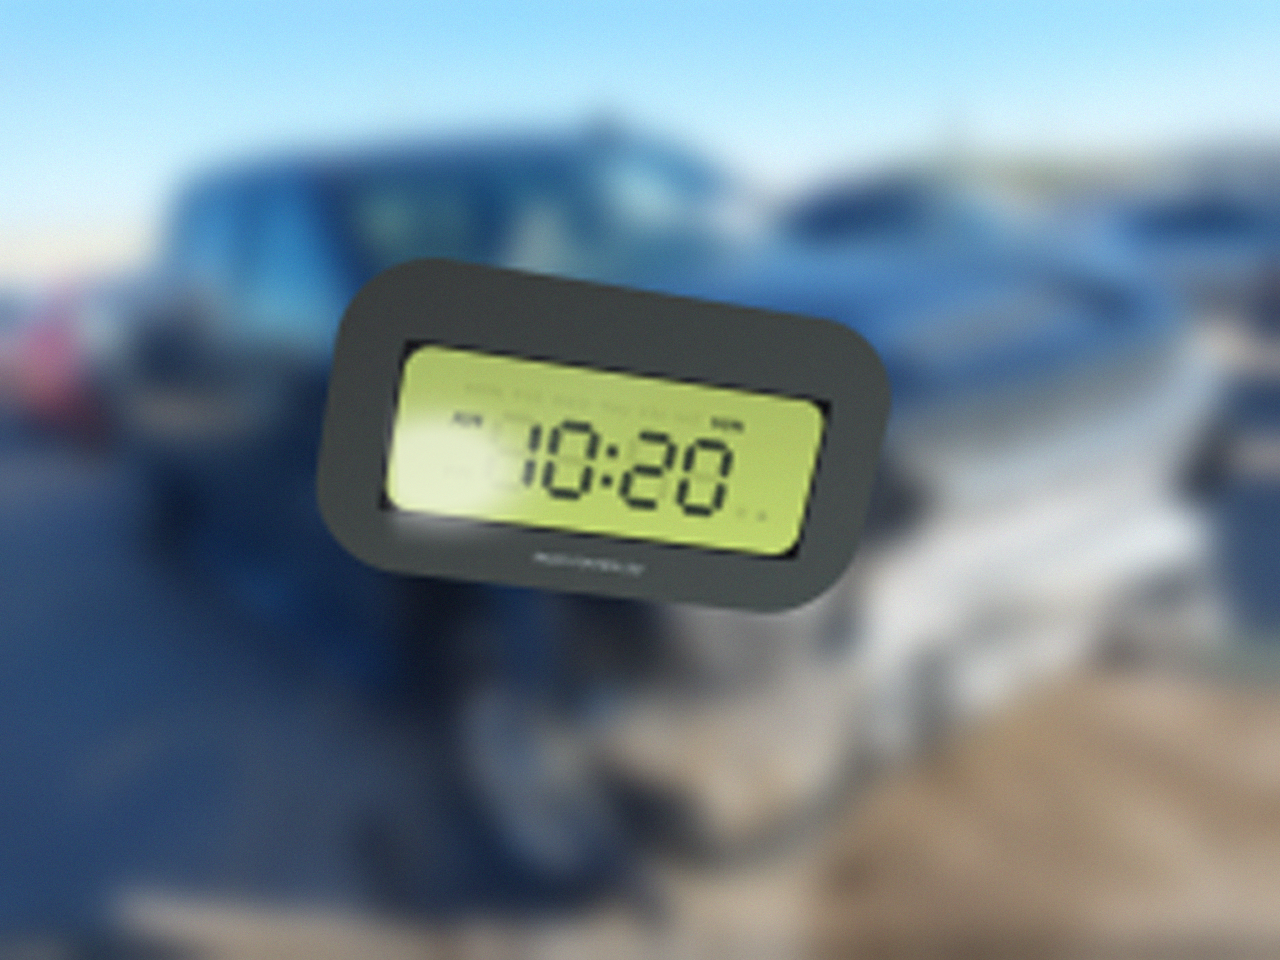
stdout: h=10 m=20
